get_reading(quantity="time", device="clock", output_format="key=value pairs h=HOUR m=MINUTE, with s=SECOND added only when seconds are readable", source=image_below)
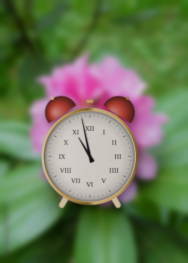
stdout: h=10 m=58
